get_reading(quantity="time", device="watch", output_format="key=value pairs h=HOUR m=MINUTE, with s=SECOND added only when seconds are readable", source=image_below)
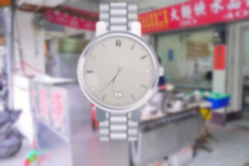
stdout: h=6 m=37
